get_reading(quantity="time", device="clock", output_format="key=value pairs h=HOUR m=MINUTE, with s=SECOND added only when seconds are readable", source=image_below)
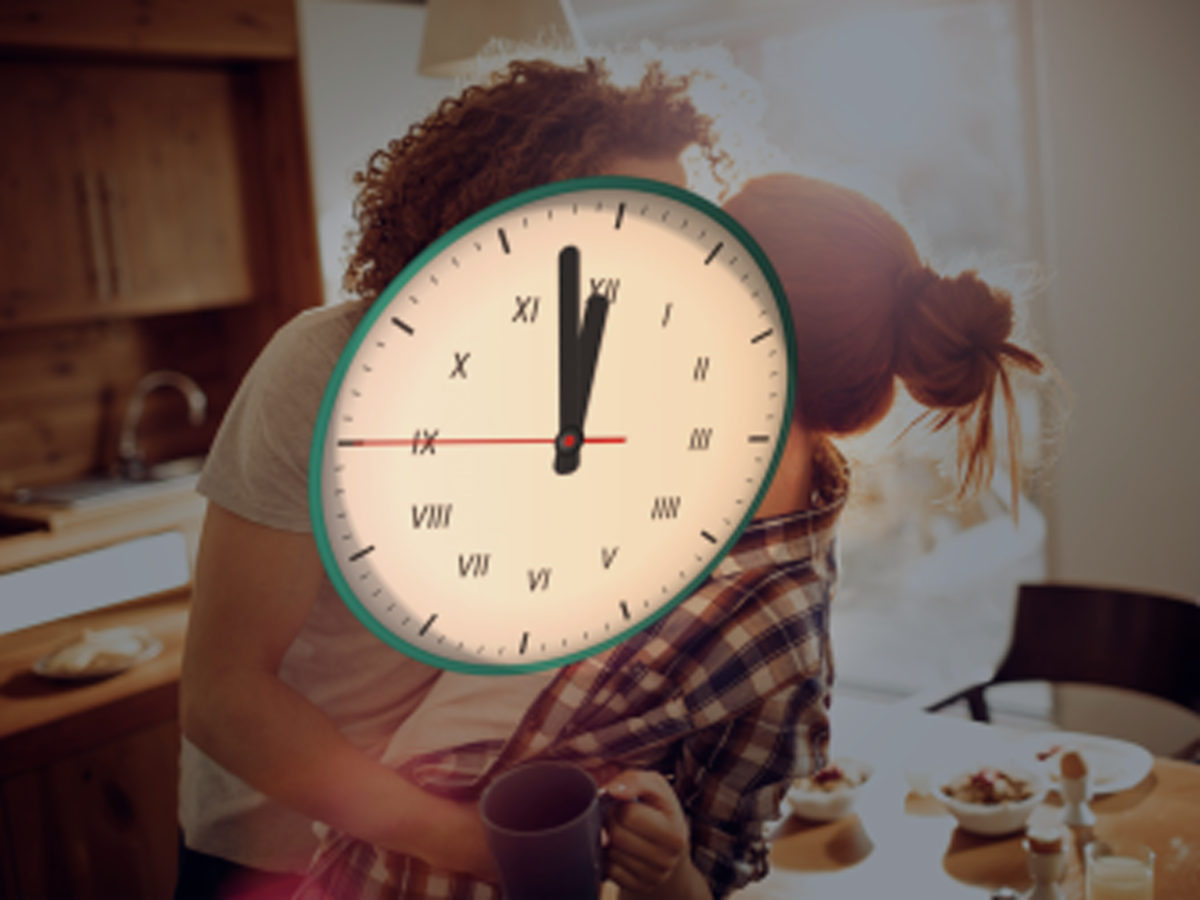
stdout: h=11 m=57 s=45
